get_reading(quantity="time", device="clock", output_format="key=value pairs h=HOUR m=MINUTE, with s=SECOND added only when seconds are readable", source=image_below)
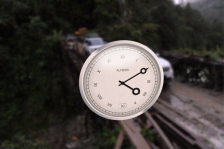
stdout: h=4 m=10
